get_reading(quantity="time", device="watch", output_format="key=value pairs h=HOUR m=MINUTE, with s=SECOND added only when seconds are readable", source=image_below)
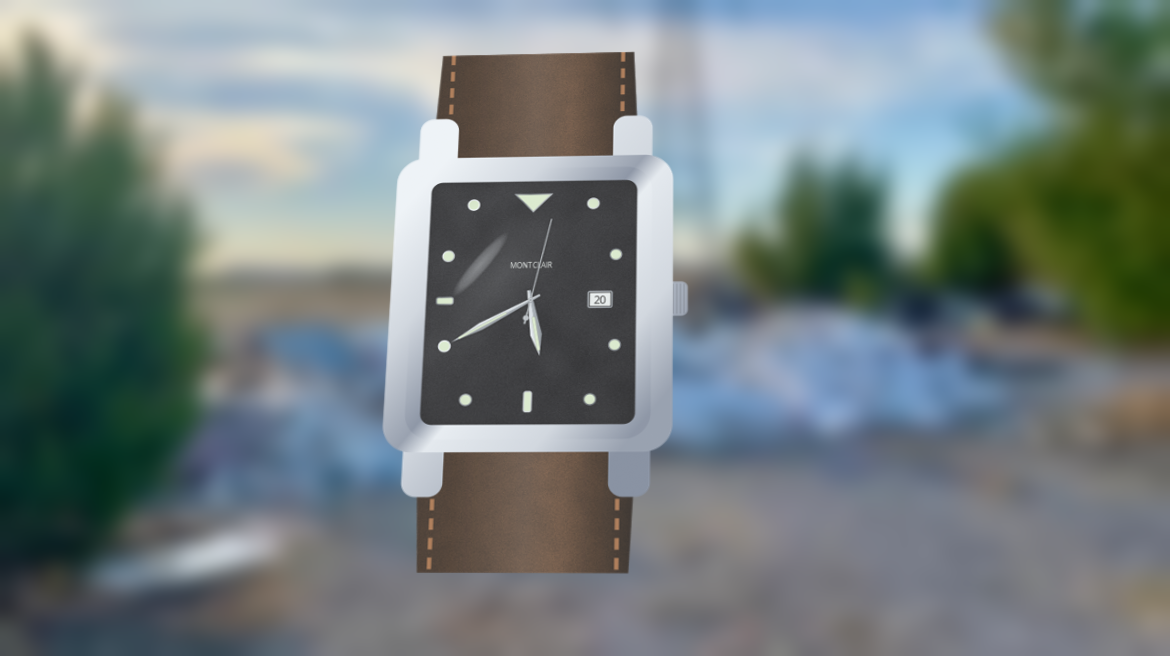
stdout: h=5 m=40 s=2
